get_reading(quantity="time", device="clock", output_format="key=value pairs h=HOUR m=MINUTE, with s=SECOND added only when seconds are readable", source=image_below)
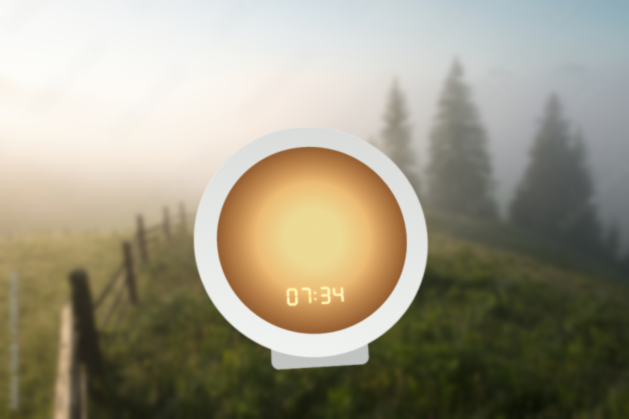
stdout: h=7 m=34
